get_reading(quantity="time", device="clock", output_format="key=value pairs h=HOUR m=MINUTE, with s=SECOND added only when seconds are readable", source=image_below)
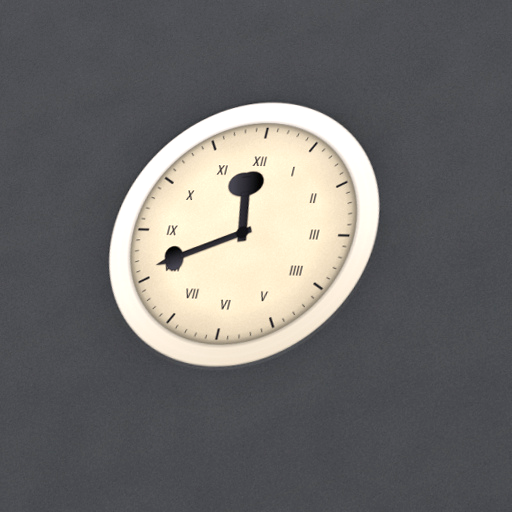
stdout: h=11 m=41
